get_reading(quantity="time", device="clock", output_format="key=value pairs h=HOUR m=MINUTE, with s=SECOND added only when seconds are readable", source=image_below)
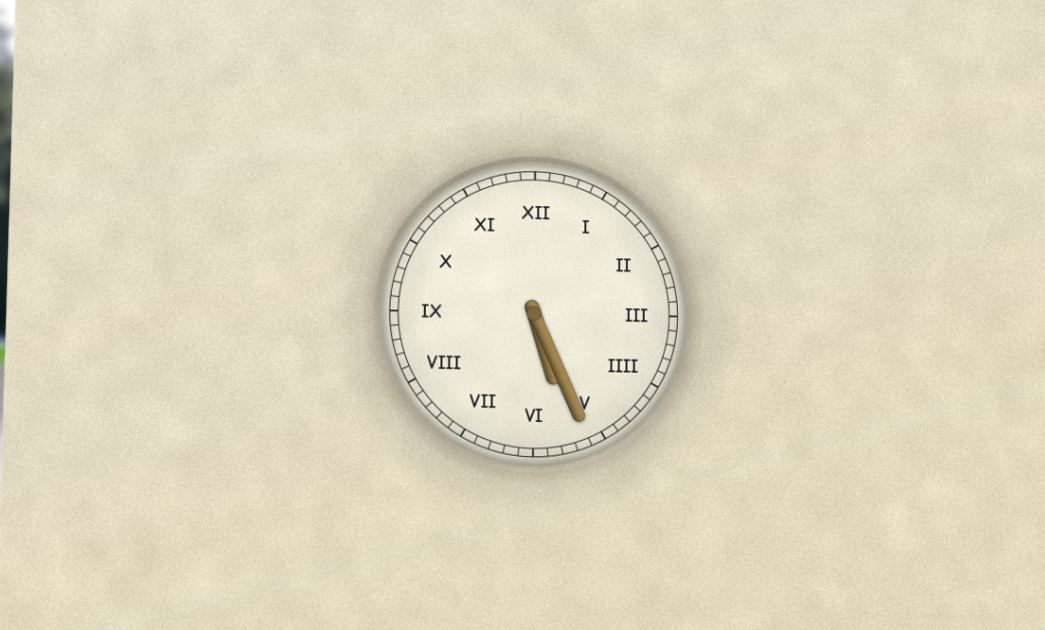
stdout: h=5 m=26
